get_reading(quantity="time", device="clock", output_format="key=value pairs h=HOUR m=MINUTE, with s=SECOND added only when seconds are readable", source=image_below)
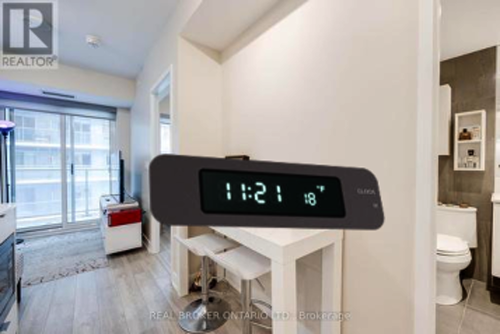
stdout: h=11 m=21
